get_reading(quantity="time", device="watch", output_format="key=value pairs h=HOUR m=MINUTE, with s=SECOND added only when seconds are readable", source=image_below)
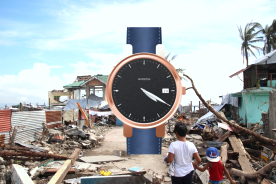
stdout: h=4 m=20
